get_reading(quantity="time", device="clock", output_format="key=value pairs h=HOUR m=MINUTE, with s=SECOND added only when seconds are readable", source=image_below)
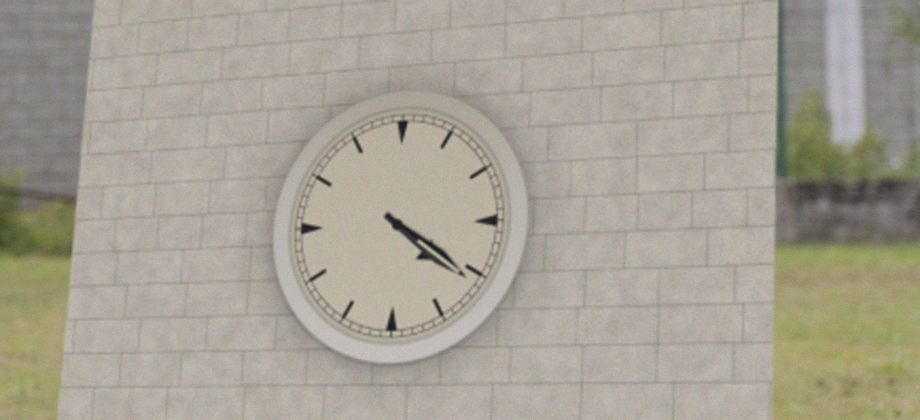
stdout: h=4 m=21
